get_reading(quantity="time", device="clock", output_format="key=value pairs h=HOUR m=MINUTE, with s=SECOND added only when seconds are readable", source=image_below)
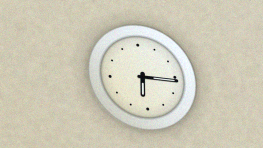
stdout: h=6 m=16
